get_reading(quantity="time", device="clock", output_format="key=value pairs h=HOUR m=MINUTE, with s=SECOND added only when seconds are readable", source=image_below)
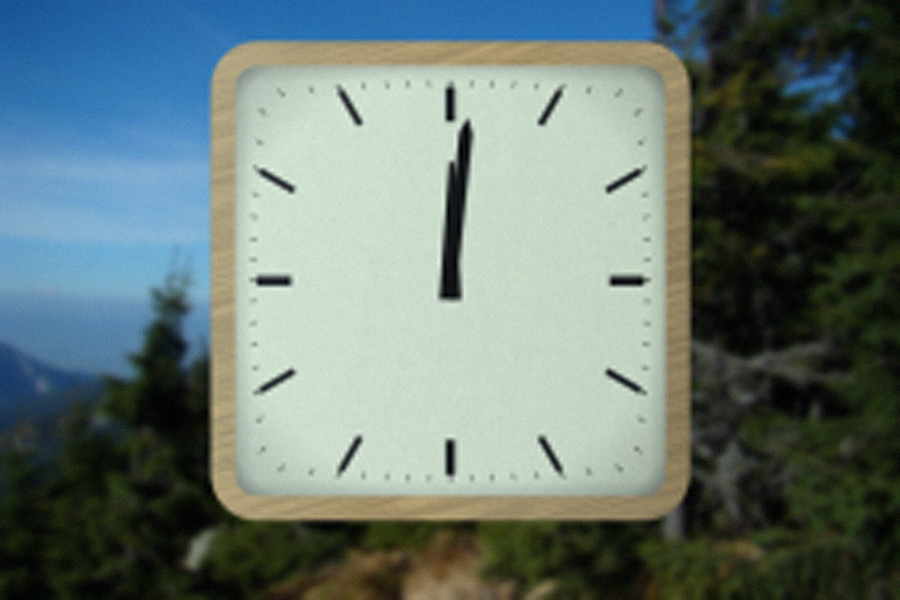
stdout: h=12 m=1
